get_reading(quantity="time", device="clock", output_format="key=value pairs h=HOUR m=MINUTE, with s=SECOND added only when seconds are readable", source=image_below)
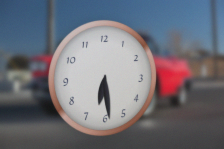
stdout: h=6 m=29
